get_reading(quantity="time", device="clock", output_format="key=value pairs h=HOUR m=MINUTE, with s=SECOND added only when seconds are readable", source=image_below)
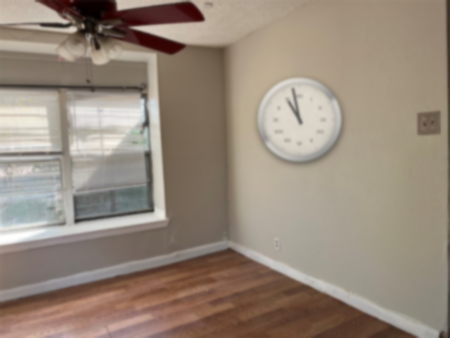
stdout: h=10 m=58
